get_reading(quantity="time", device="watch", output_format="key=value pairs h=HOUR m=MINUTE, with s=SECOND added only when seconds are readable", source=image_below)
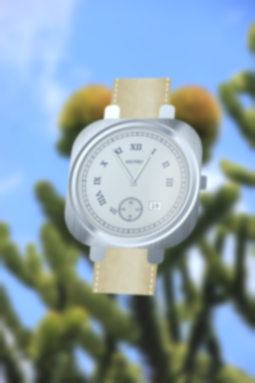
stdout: h=12 m=54
